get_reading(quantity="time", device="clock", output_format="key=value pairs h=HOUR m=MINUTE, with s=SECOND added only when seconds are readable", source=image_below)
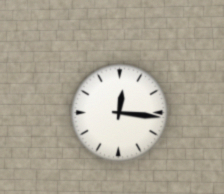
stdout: h=12 m=16
